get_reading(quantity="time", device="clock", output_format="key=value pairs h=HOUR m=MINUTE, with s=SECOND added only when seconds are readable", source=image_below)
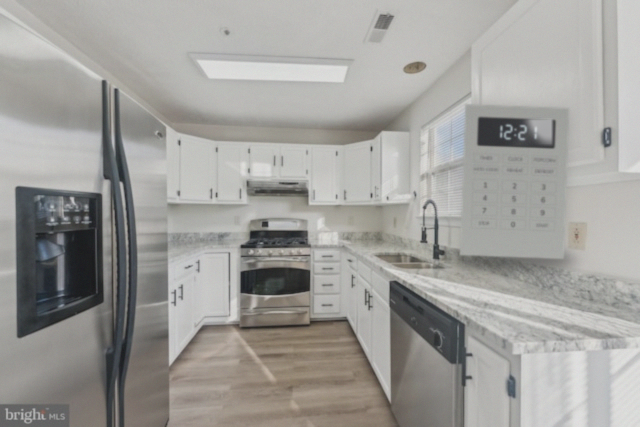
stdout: h=12 m=21
